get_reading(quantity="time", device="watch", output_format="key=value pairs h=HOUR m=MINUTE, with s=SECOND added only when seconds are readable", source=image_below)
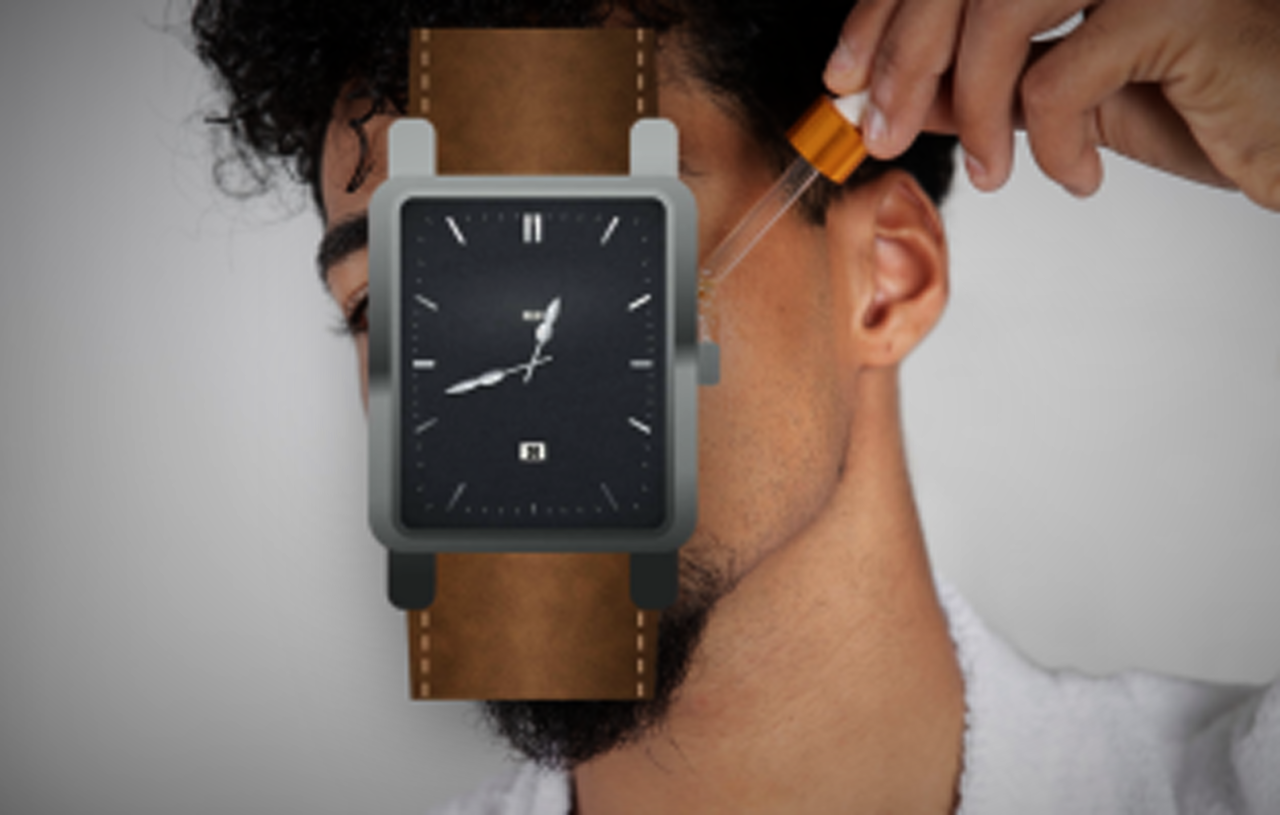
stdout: h=12 m=42
